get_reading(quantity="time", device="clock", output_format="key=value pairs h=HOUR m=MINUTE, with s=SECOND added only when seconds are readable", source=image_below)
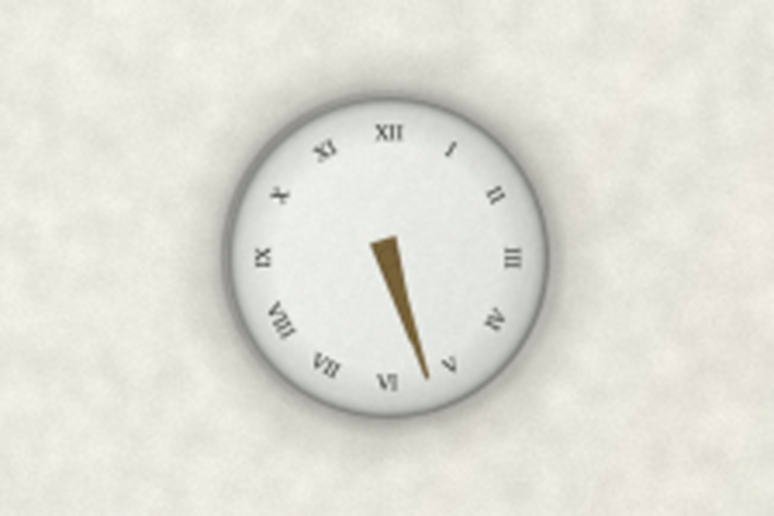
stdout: h=5 m=27
